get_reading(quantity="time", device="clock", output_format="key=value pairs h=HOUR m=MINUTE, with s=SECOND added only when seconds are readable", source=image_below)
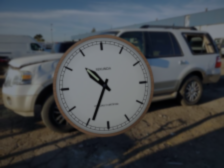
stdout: h=10 m=34
